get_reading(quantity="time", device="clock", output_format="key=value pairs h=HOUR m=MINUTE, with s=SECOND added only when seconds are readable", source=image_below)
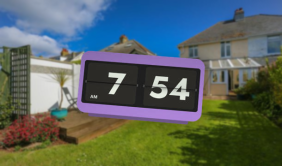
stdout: h=7 m=54
